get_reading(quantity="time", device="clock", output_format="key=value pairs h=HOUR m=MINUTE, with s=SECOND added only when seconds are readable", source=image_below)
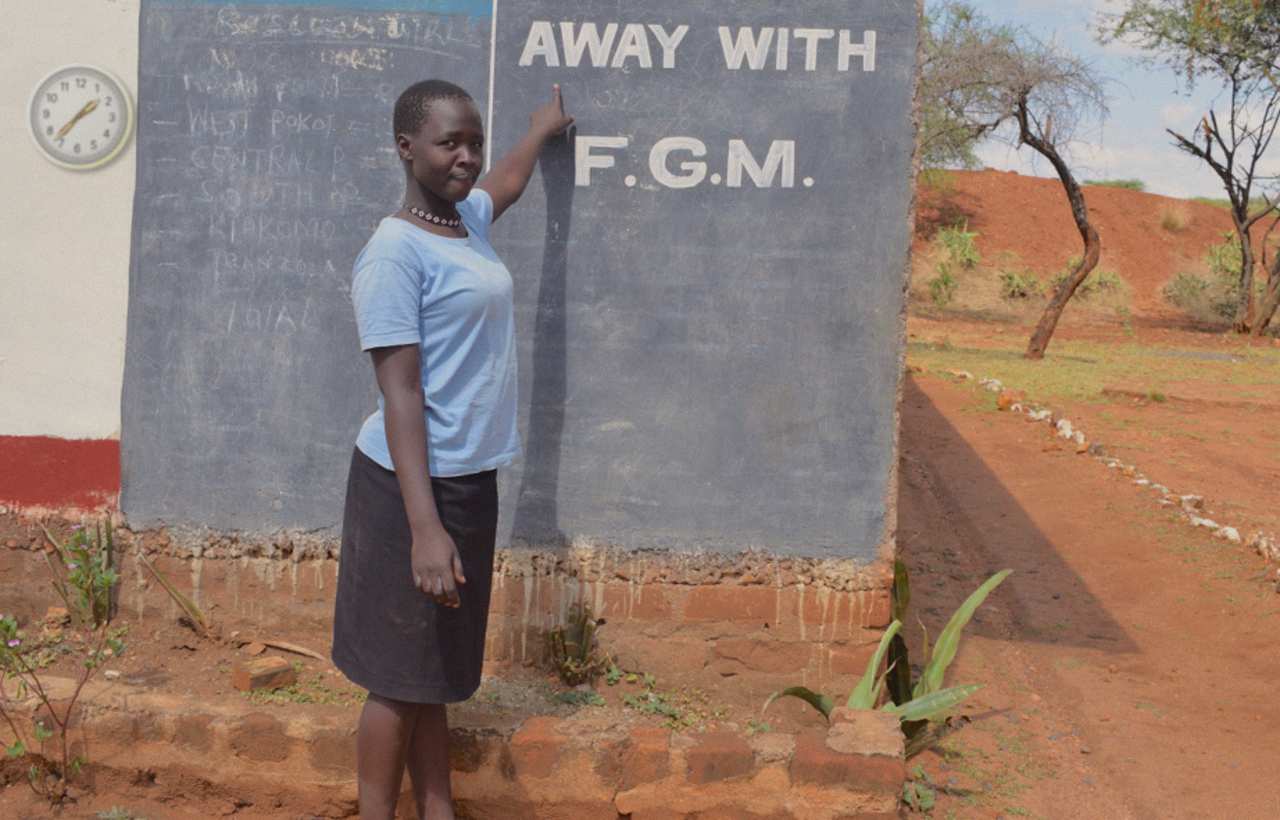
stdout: h=1 m=37
